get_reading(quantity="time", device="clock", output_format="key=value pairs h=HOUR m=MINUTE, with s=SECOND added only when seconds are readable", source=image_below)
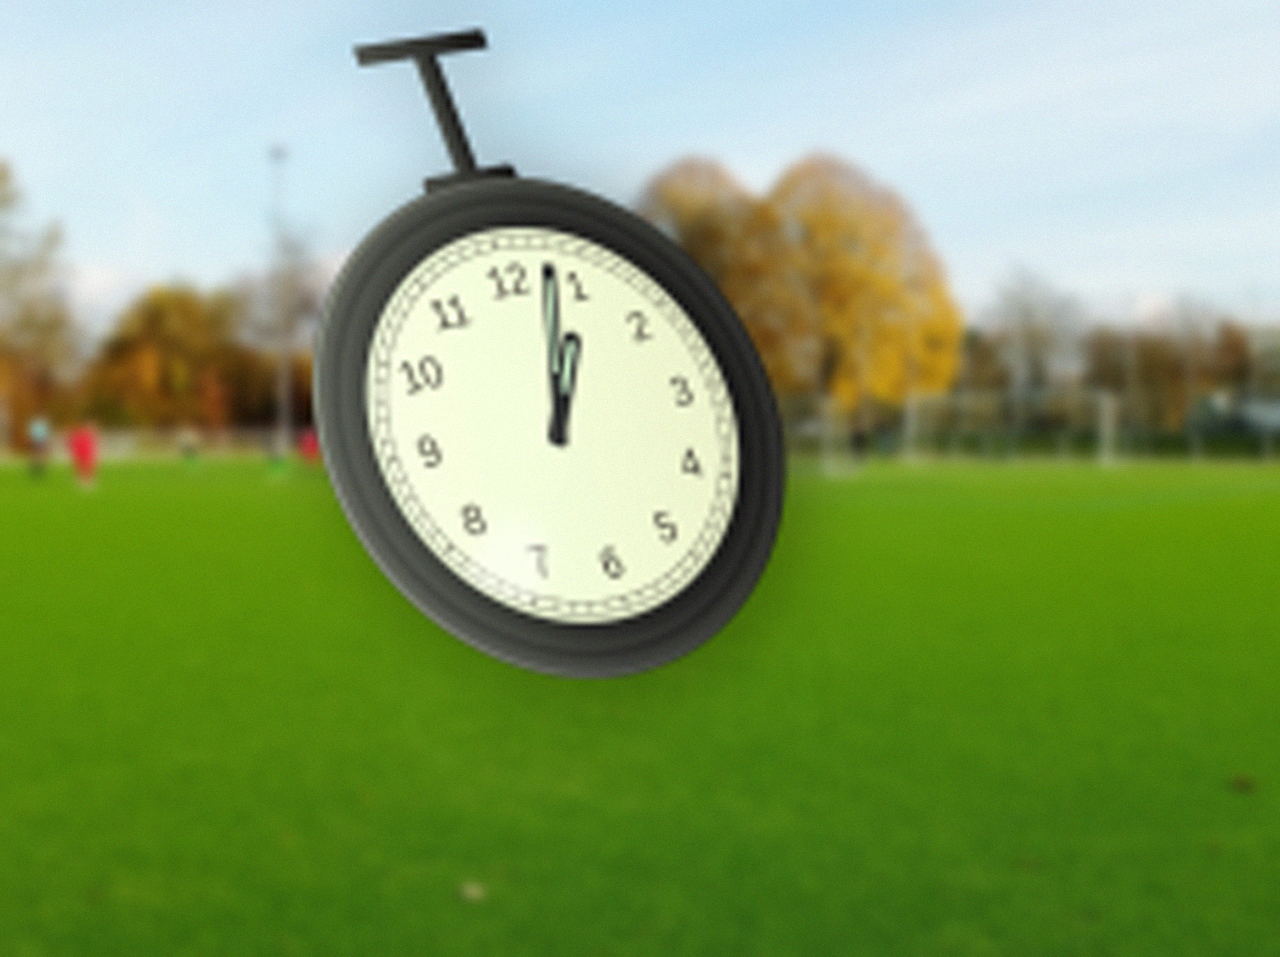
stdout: h=1 m=3
